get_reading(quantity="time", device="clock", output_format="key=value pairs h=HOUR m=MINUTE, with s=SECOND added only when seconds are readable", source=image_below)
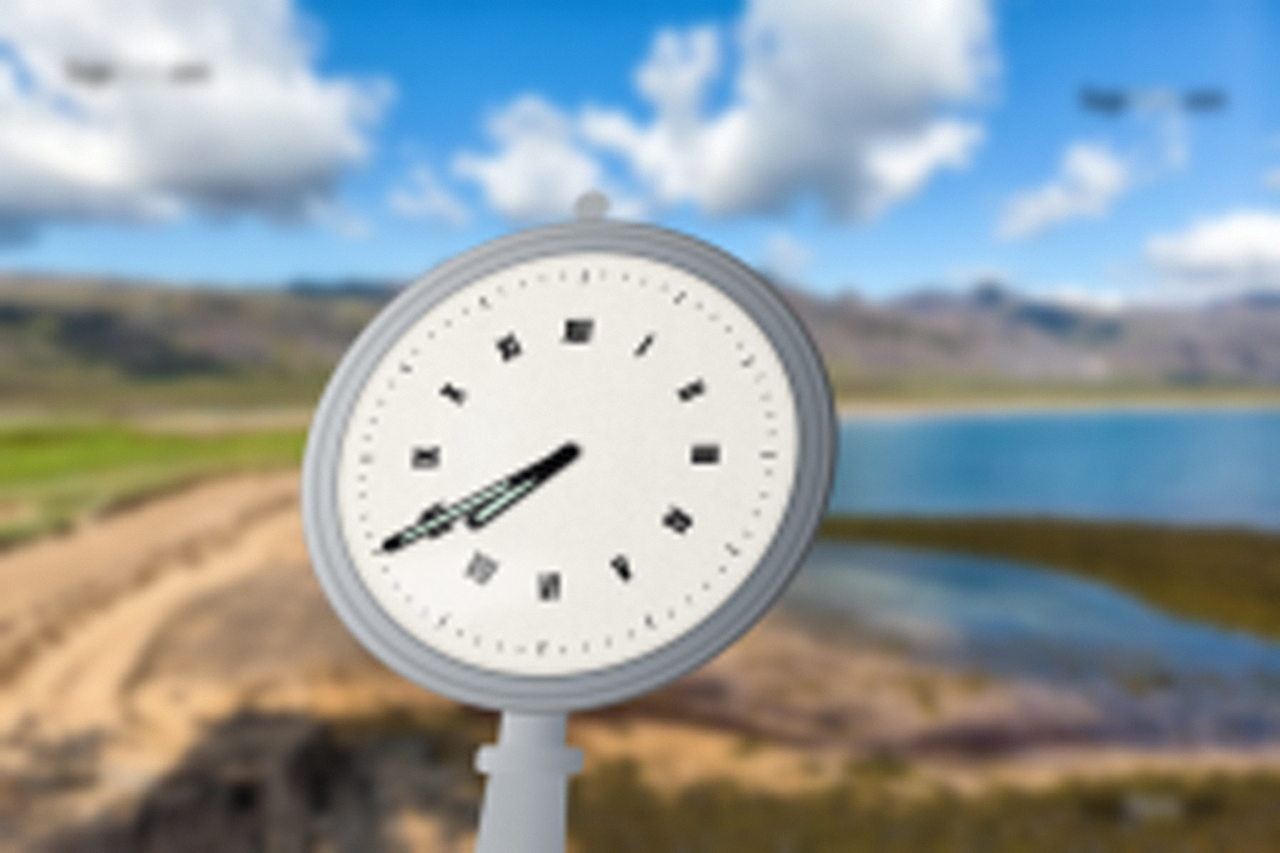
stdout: h=7 m=40
